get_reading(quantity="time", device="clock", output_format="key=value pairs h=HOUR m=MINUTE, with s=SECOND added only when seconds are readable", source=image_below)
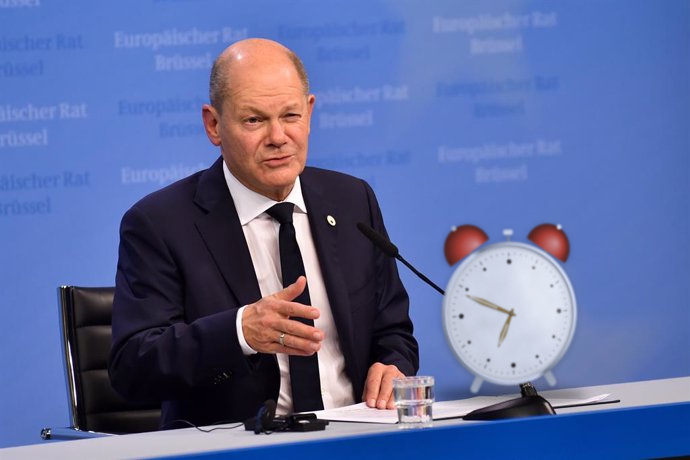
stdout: h=6 m=49
